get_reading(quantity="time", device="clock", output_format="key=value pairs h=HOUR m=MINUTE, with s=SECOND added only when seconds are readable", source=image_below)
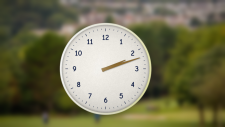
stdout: h=2 m=12
